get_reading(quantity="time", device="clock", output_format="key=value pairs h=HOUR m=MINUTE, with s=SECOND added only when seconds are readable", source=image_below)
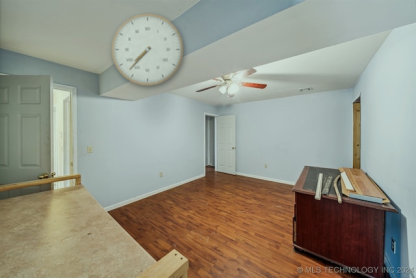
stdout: h=7 m=37
